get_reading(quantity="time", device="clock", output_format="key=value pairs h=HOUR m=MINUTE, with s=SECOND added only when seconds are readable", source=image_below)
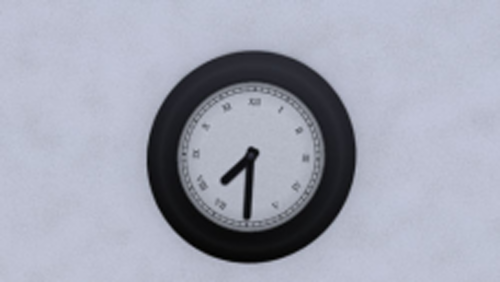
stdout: h=7 m=30
